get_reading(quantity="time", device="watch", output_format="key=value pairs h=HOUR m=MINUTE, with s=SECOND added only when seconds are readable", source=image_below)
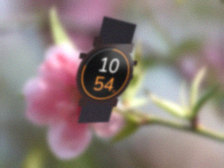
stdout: h=10 m=54
